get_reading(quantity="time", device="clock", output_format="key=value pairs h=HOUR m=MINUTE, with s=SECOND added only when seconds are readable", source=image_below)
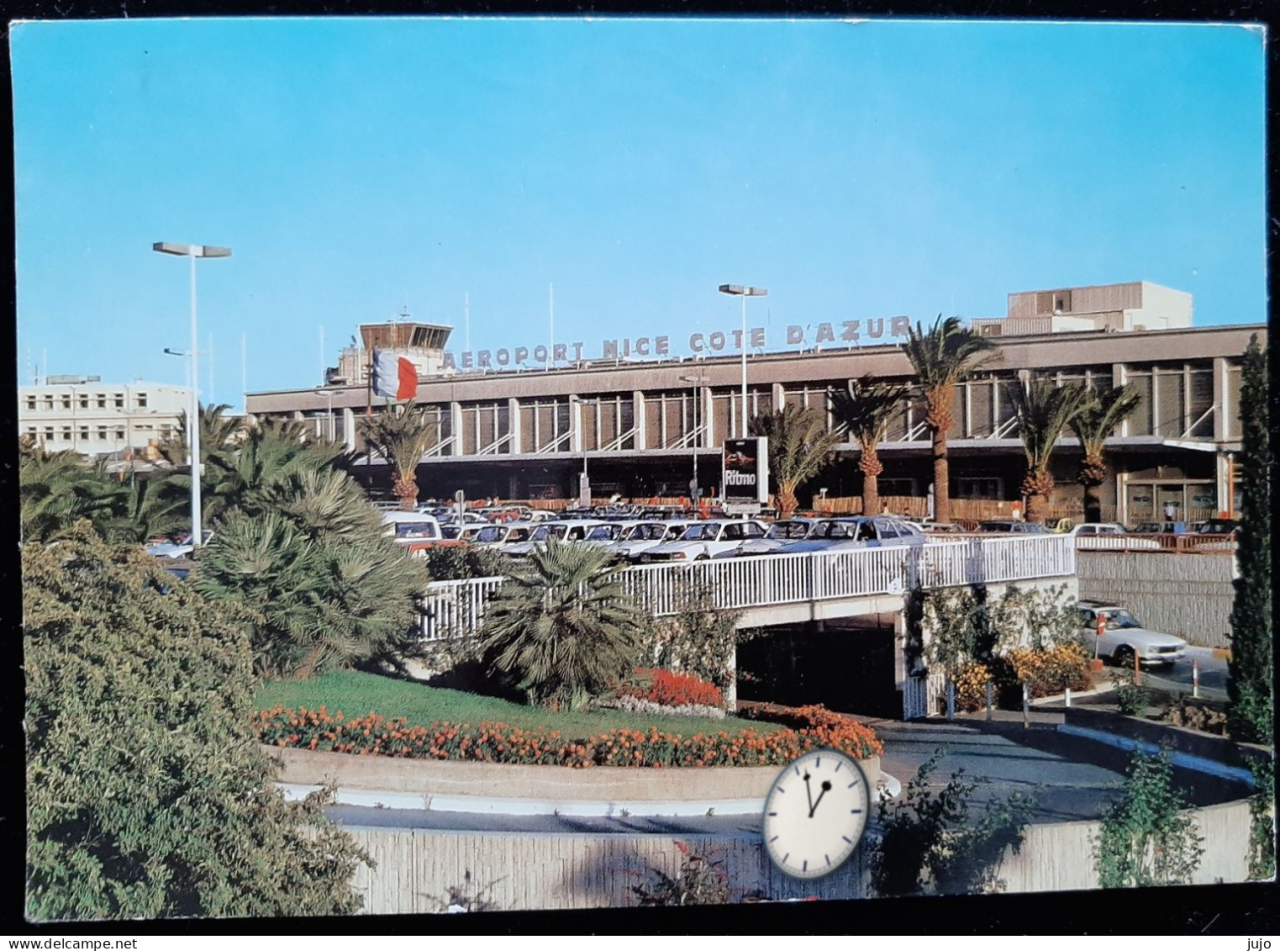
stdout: h=12 m=57
